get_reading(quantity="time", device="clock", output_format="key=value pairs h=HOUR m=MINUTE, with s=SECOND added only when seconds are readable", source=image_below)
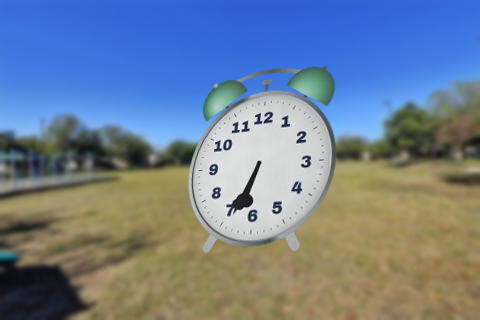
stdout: h=6 m=34
